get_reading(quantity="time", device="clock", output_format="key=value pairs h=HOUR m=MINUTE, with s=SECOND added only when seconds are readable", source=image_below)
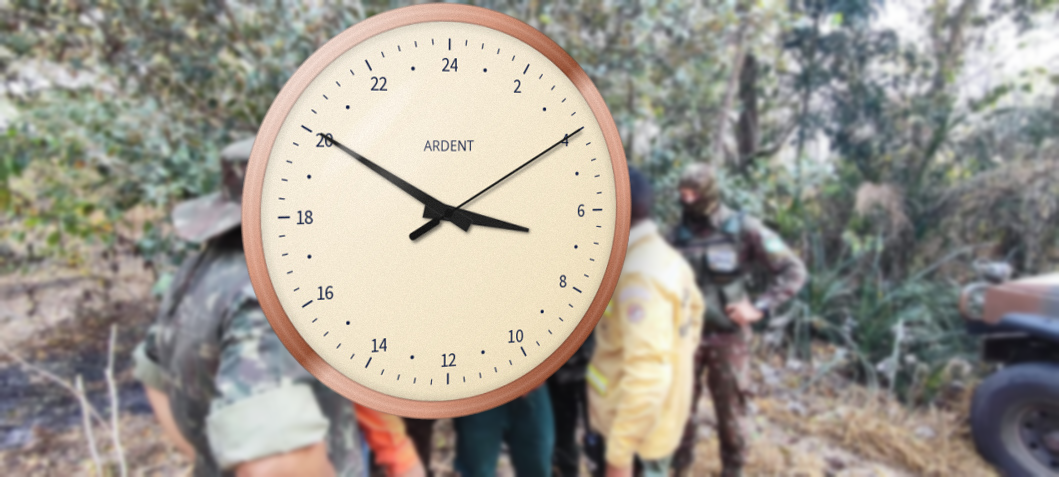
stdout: h=6 m=50 s=10
